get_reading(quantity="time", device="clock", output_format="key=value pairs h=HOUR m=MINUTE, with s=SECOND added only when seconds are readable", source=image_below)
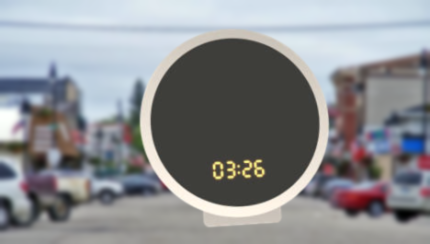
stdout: h=3 m=26
